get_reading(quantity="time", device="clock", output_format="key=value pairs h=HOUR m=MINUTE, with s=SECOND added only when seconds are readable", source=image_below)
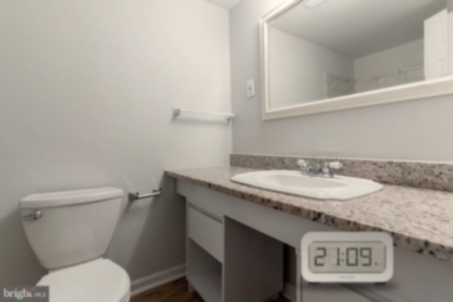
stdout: h=21 m=9
